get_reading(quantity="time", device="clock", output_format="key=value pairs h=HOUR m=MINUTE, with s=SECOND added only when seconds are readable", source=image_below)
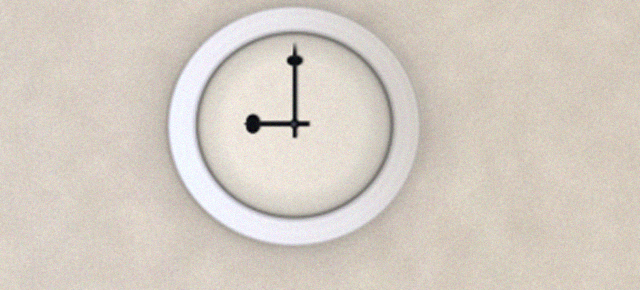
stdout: h=9 m=0
